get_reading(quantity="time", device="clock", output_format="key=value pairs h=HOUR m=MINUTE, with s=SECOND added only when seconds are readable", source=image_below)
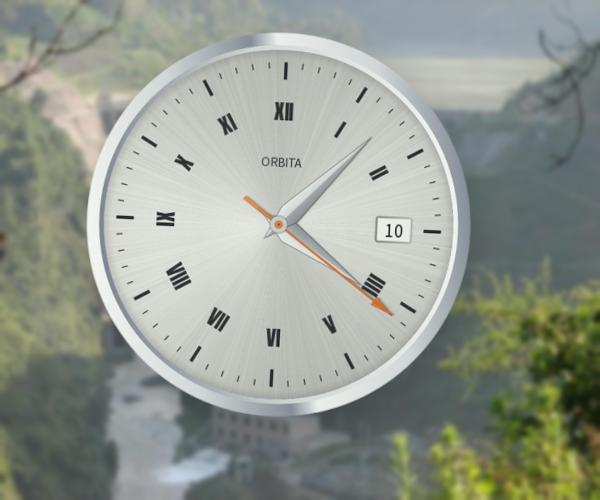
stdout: h=4 m=7 s=21
